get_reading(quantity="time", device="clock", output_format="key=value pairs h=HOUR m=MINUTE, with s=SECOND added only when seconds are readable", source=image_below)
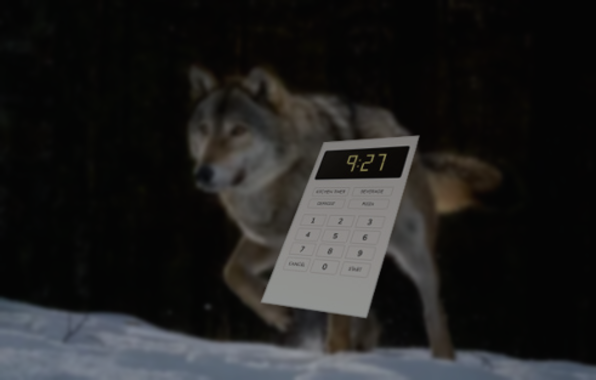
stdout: h=9 m=27
